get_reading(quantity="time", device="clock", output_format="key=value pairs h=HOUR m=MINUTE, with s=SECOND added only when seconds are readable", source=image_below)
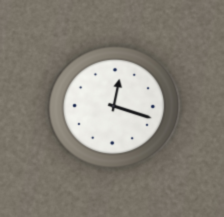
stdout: h=12 m=18
